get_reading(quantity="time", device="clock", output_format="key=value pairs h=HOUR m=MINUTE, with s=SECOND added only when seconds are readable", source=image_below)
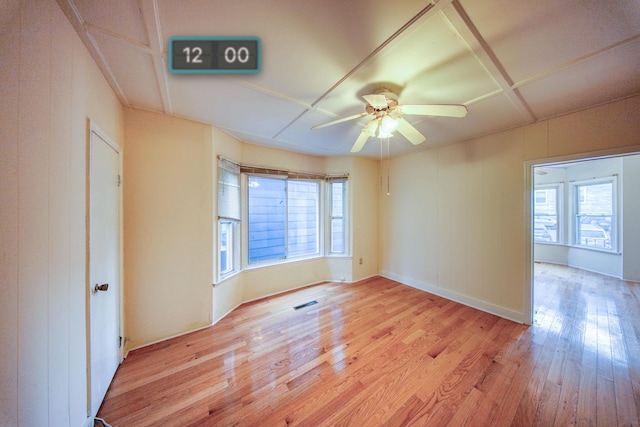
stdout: h=12 m=0
